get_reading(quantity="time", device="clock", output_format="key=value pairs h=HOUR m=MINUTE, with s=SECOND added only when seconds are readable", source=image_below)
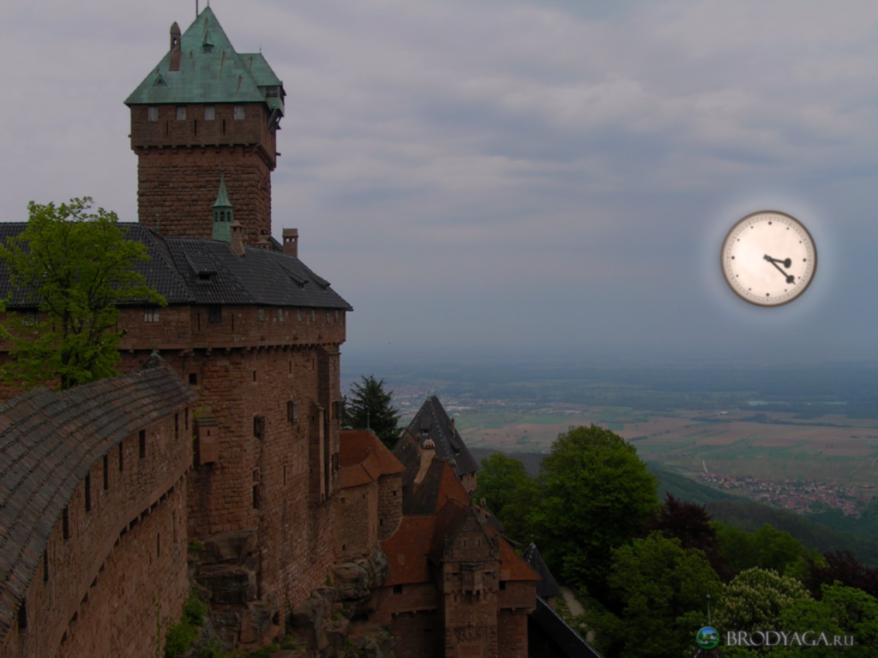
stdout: h=3 m=22
